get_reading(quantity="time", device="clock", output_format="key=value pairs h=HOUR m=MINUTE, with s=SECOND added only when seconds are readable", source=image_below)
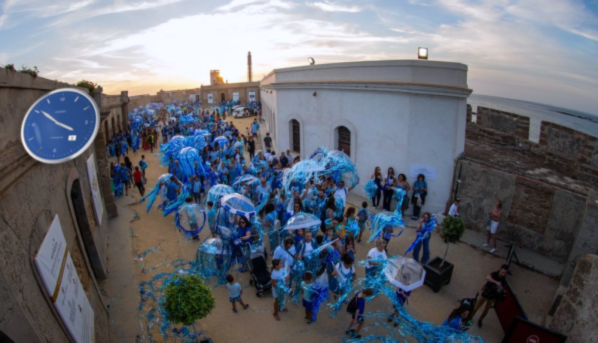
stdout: h=3 m=51
